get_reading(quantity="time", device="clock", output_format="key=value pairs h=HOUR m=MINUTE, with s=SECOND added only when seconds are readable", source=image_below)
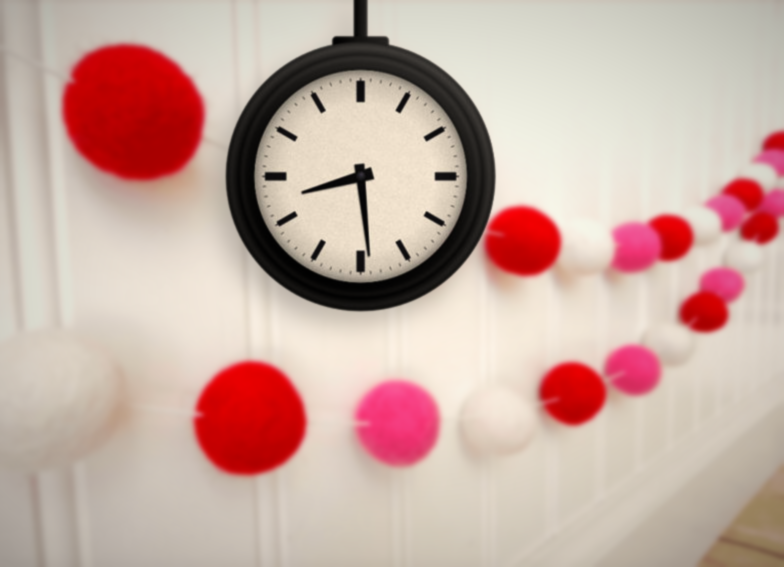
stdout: h=8 m=29
